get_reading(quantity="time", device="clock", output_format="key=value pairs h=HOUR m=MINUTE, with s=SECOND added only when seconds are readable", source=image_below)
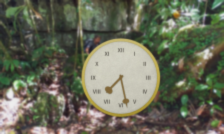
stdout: h=7 m=28
